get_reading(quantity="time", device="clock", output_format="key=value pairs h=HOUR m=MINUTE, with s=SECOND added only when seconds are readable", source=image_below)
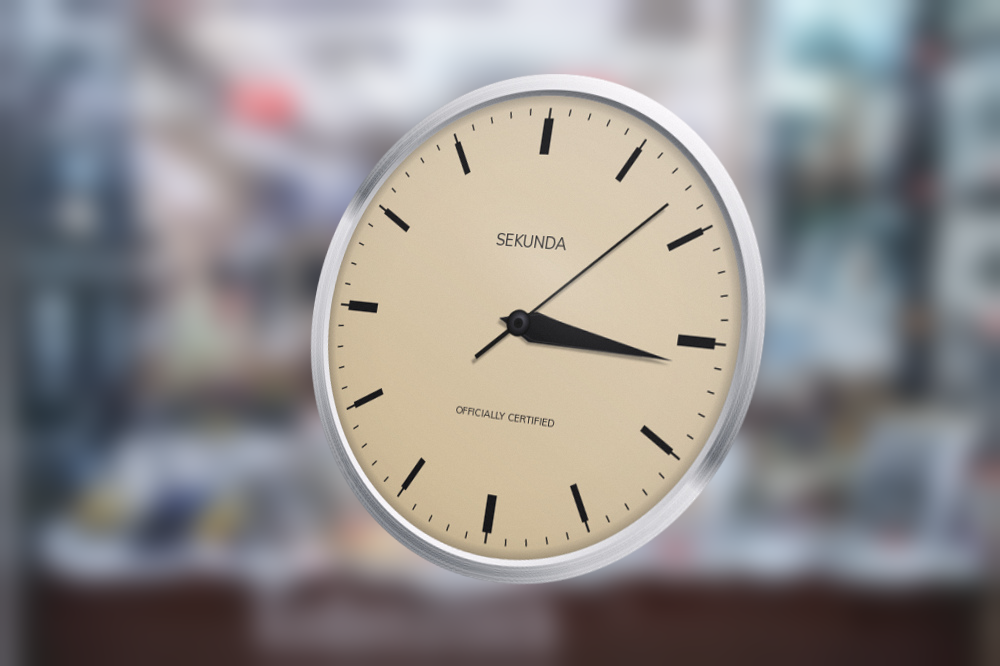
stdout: h=3 m=16 s=8
